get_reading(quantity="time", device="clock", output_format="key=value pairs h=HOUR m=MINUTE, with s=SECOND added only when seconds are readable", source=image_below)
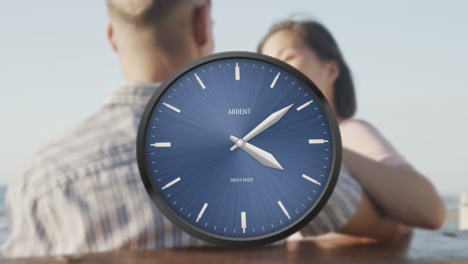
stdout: h=4 m=9
